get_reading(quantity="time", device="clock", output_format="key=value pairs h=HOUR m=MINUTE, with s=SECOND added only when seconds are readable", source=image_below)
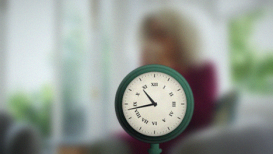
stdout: h=10 m=43
